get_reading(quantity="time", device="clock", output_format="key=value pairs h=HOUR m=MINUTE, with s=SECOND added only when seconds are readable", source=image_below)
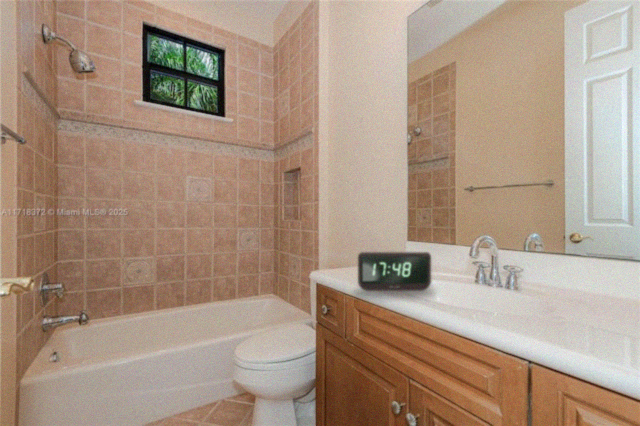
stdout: h=17 m=48
